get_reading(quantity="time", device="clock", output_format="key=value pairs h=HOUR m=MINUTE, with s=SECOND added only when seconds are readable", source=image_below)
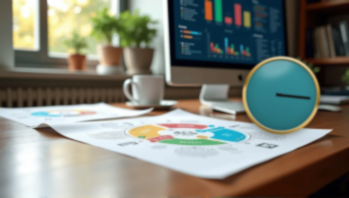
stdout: h=3 m=16
